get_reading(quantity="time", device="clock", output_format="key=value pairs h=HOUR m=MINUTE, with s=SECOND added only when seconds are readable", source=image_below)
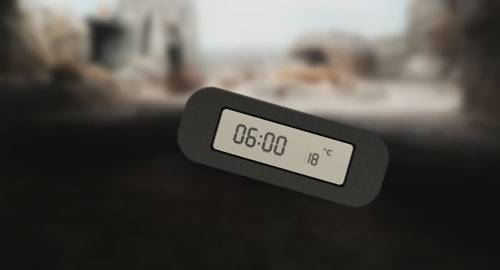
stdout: h=6 m=0
